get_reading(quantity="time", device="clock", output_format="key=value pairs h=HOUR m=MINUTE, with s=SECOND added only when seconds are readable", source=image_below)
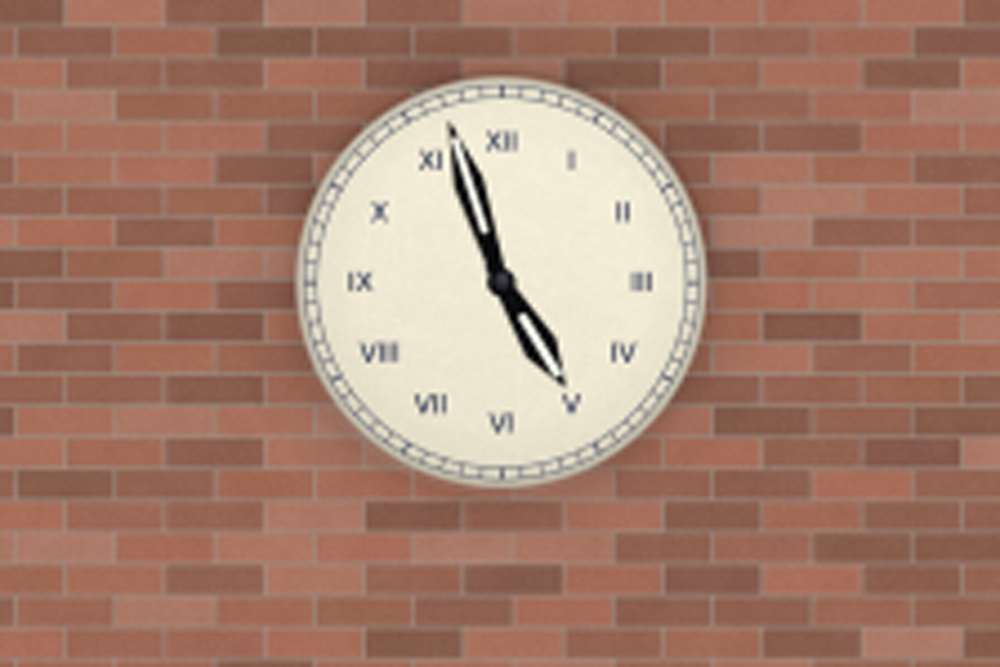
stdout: h=4 m=57
